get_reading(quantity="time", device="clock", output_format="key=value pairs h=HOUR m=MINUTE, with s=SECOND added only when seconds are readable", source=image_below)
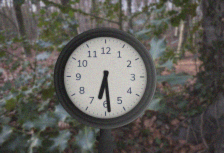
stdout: h=6 m=29
